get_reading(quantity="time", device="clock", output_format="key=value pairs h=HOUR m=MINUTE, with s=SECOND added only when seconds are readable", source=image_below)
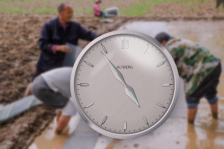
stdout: h=4 m=54
